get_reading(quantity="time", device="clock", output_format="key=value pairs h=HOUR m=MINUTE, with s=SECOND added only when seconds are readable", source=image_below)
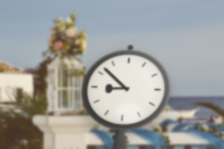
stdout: h=8 m=52
